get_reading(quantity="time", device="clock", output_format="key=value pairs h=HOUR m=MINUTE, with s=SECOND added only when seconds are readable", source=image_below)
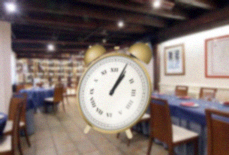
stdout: h=1 m=4
